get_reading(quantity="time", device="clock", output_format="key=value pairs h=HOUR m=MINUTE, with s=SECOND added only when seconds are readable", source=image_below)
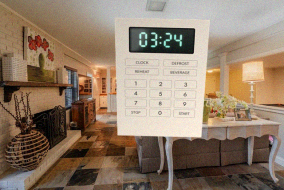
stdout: h=3 m=24
